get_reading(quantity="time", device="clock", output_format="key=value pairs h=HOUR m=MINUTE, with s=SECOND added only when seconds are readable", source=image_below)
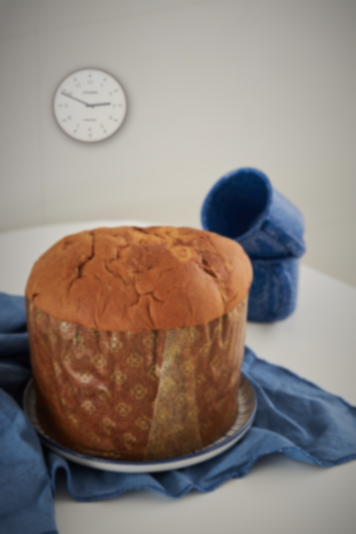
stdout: h=2 m=49
